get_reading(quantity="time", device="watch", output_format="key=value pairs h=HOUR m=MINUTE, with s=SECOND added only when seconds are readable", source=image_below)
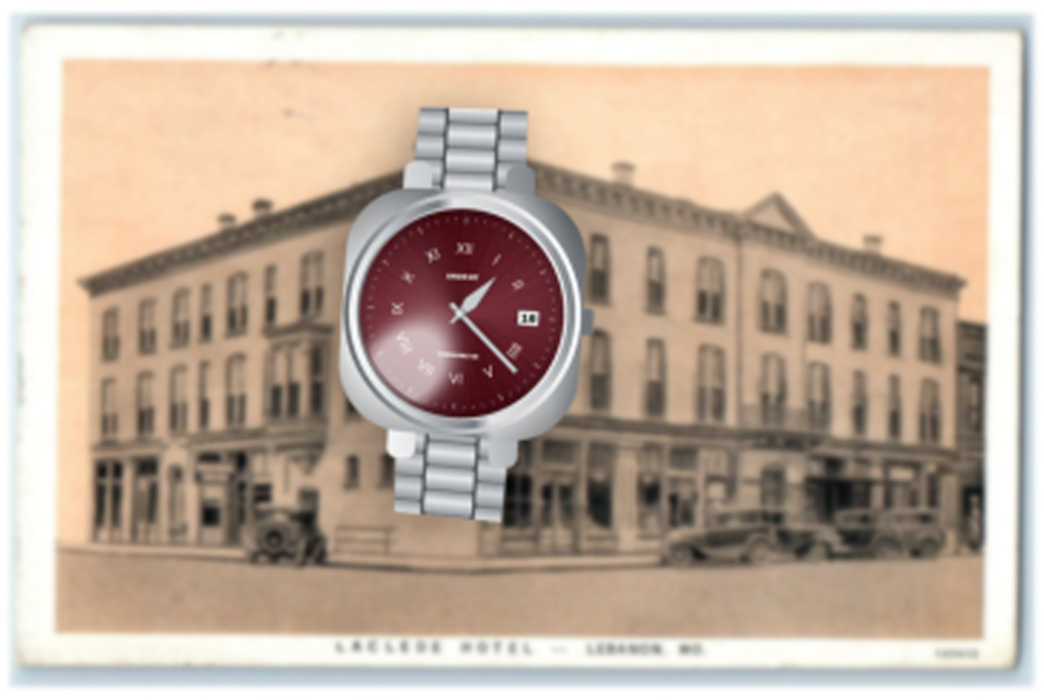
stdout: h=1 m=22
